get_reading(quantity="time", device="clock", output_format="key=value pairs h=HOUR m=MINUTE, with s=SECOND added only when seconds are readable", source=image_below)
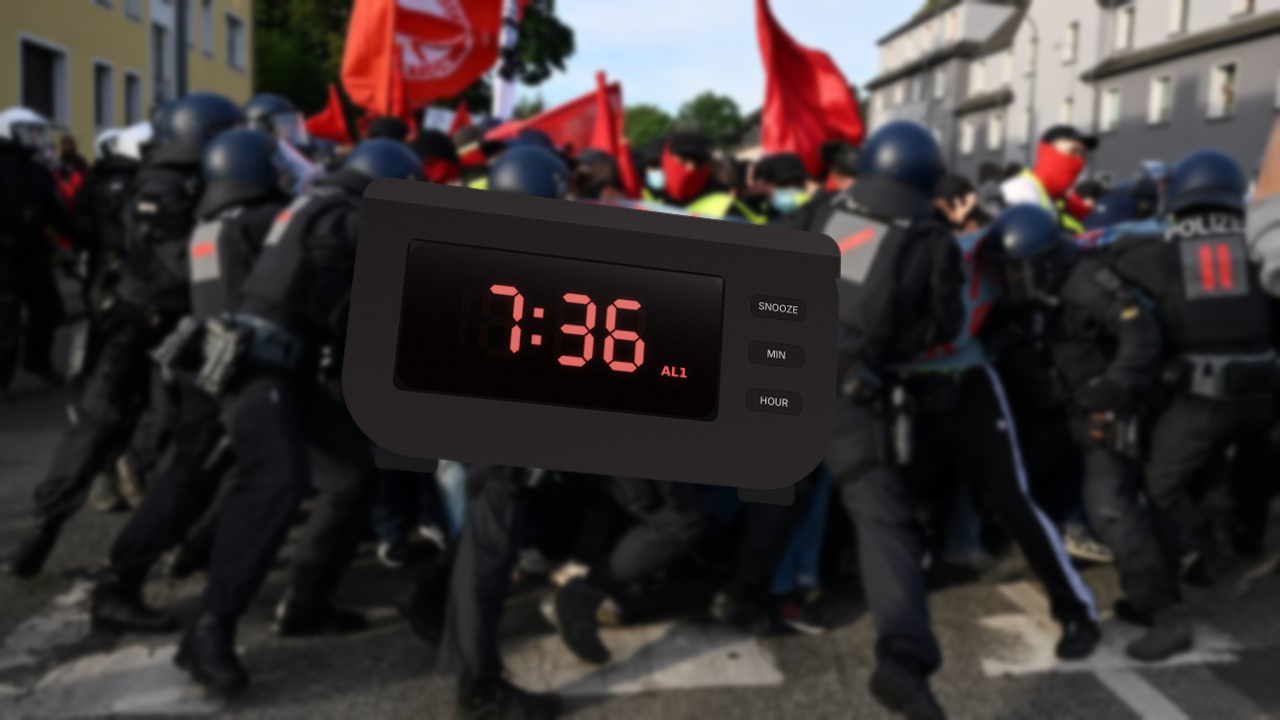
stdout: h=7 m=36
